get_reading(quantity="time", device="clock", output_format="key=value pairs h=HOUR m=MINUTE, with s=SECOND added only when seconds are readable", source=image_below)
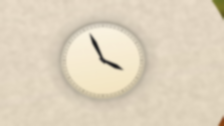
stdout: h=3 m=56
